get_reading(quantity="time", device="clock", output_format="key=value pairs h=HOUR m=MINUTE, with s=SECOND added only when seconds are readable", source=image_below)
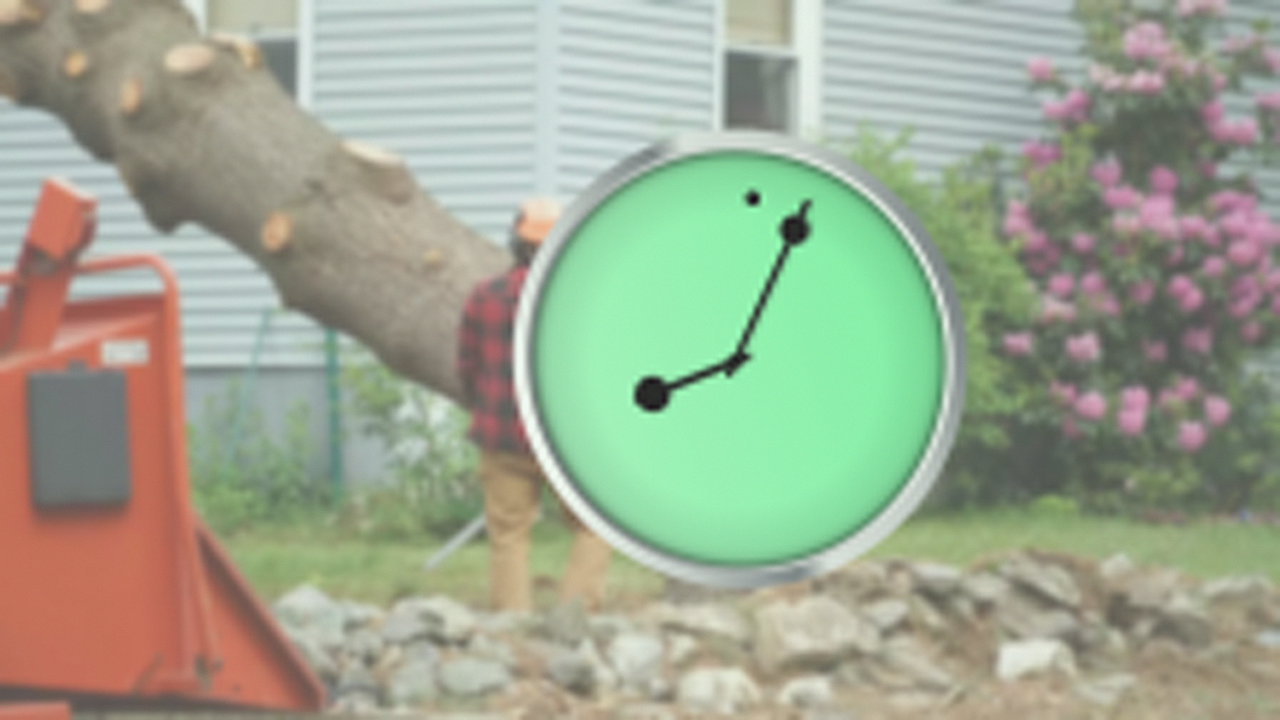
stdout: h=8 m=3
